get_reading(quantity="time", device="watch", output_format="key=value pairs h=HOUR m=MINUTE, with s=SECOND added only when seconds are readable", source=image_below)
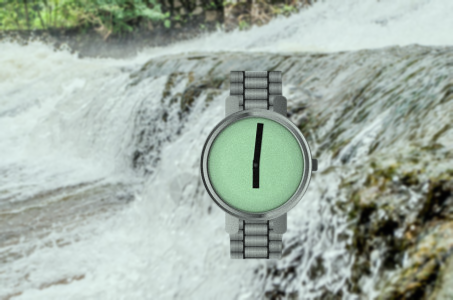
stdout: h=6 m=1
